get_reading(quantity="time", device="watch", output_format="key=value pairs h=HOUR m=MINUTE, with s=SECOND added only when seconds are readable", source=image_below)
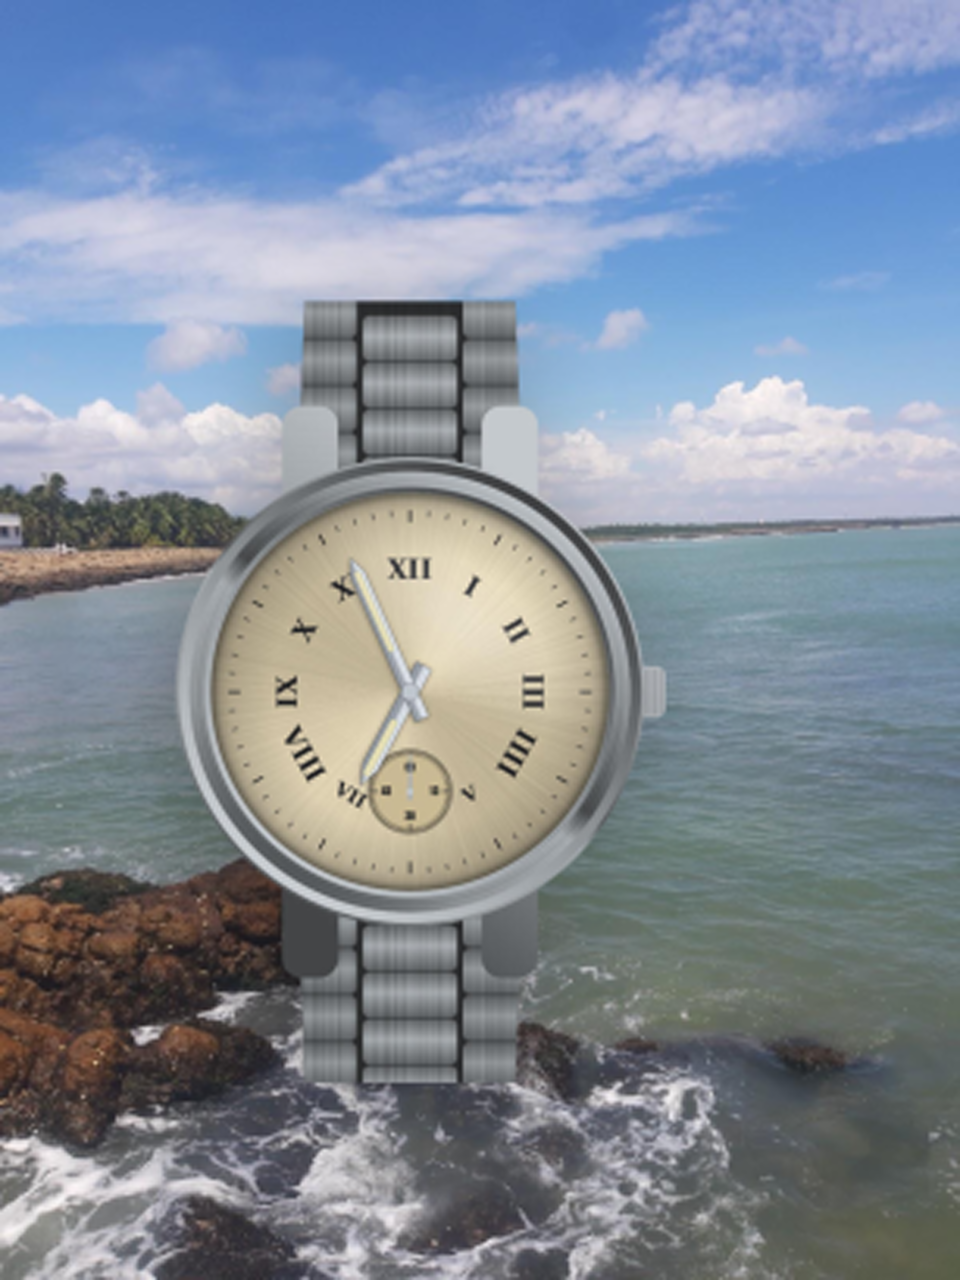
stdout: h=6 m=56
